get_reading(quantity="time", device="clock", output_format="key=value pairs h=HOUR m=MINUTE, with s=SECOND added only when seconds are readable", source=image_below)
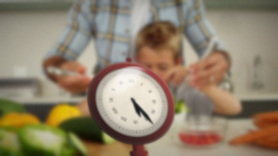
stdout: h=5 m=24
